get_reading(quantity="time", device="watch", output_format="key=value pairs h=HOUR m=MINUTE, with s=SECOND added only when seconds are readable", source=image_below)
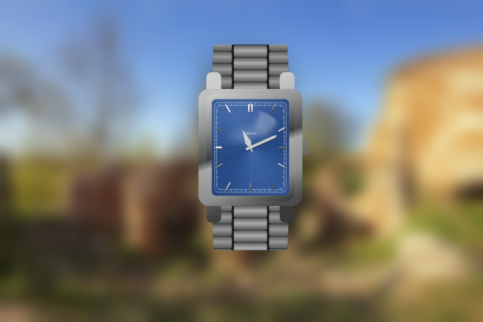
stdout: h=11 m=11
